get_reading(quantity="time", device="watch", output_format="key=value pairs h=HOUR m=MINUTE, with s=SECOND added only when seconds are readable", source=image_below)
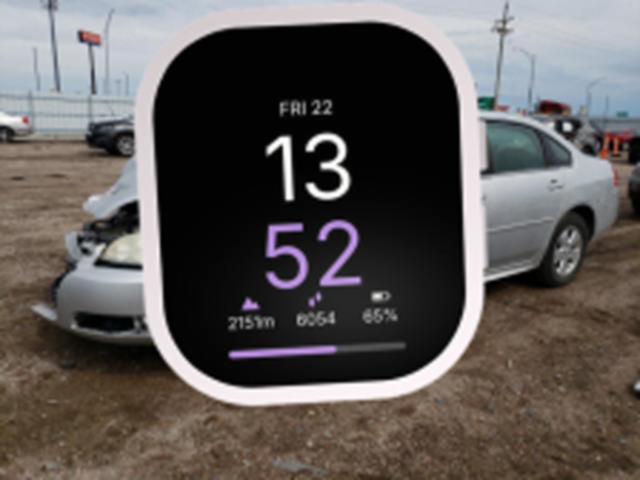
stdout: h=13 m=52
